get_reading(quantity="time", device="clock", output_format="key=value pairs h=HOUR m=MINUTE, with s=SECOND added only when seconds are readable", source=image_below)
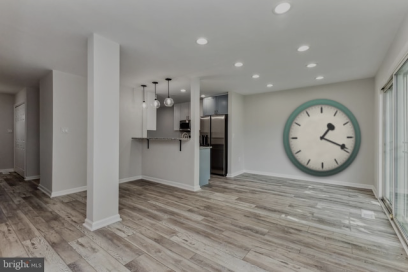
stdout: h=1 m=19
